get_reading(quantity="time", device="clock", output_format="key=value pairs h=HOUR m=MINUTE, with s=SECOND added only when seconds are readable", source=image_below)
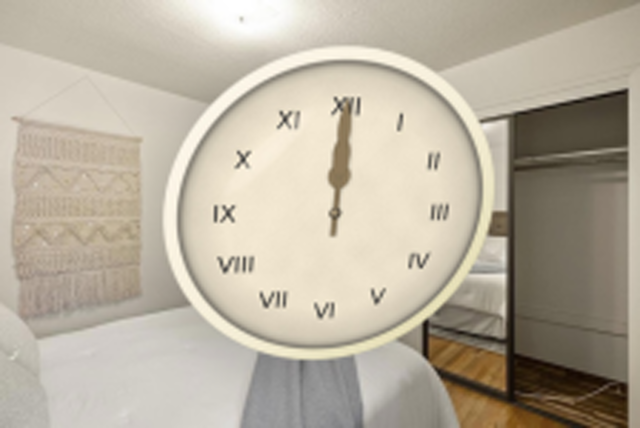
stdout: h=12 m=0
